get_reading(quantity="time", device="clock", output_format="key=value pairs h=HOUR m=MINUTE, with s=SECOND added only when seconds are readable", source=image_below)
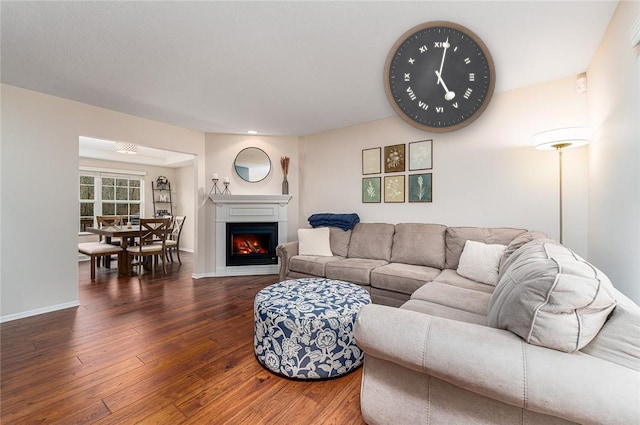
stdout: h=5 m=2
